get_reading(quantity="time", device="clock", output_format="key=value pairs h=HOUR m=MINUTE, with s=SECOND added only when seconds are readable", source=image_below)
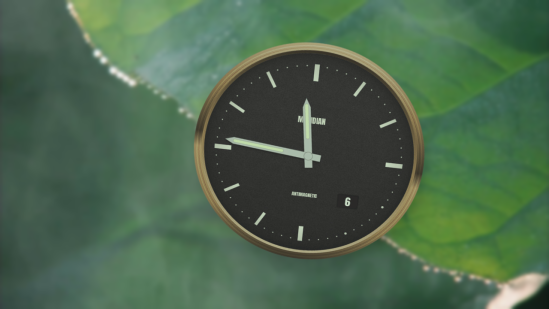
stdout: h=11 m=46
